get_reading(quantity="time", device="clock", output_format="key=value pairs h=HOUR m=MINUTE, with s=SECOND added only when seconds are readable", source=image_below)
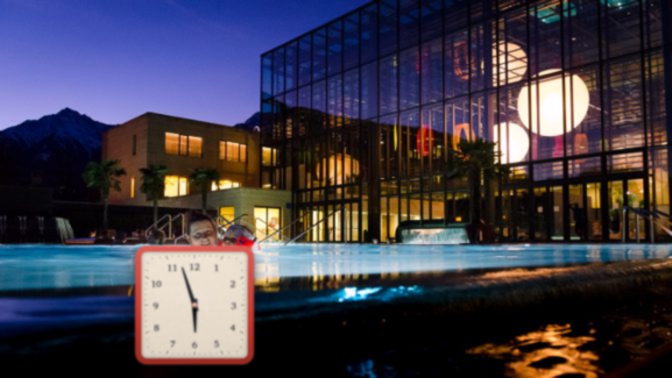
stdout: h=5 m=57
